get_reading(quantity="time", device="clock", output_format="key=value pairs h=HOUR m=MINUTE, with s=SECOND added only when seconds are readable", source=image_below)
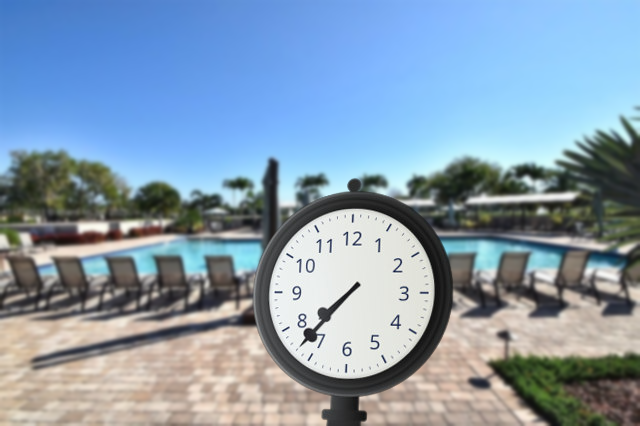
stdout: h=7 m=37
